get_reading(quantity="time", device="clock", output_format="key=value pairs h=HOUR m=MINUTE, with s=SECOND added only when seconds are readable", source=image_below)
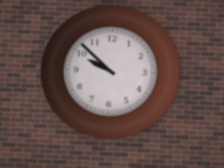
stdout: h=9 m=52
